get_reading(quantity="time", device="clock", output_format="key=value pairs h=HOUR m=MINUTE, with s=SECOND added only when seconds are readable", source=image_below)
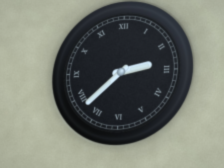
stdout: h=2 m=38
